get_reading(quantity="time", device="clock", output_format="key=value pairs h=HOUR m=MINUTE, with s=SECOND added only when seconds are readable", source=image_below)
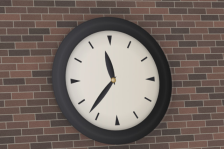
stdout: h=11 m=37
